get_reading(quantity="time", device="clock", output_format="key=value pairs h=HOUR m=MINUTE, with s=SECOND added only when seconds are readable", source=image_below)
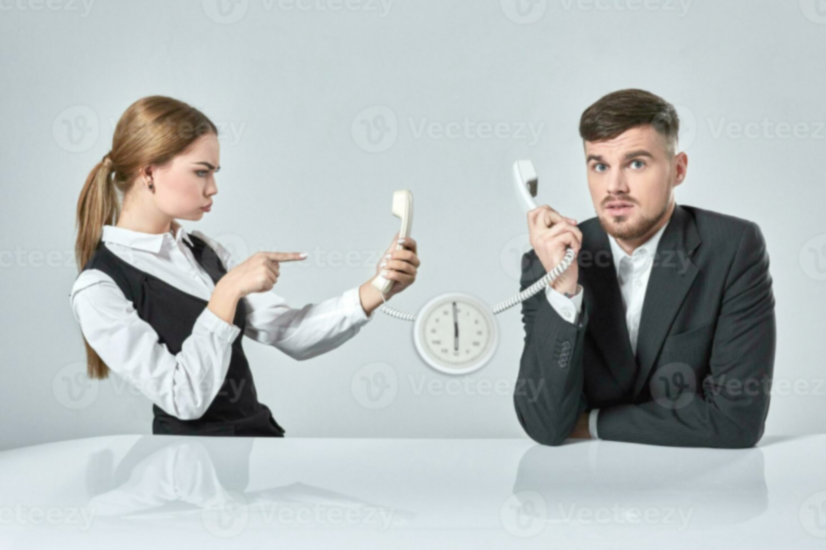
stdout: h=5 m=59
